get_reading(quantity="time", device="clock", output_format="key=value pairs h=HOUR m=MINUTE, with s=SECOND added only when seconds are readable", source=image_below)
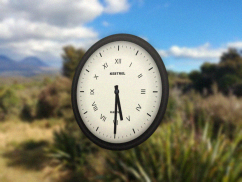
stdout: h=5 m=30
